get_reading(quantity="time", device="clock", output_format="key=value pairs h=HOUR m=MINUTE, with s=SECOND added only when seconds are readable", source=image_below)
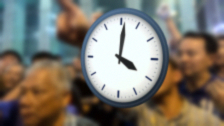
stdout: h=4 m=1
